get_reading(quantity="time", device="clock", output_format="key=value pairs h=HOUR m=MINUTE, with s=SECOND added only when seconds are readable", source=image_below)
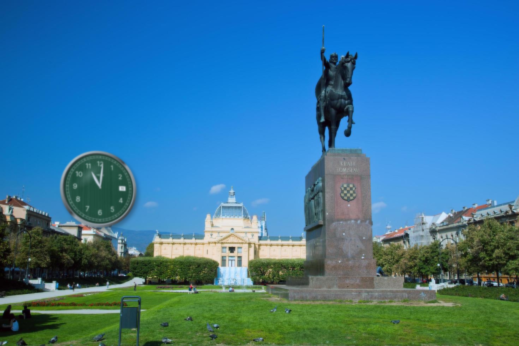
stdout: h=11 m=1
